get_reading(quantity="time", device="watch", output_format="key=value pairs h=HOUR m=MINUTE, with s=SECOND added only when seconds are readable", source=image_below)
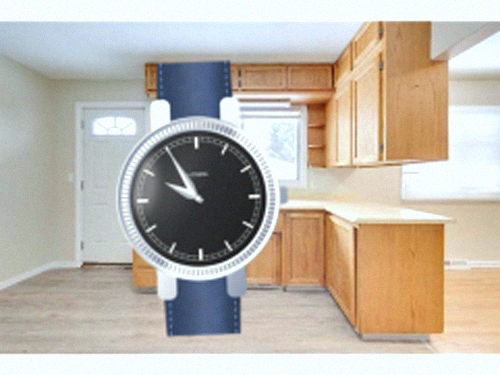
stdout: h=9 m=55
